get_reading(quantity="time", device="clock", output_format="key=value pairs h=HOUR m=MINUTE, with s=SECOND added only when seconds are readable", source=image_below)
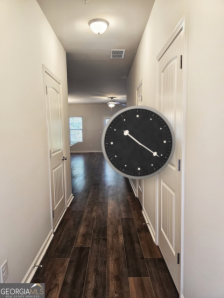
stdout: h=10 m=21
